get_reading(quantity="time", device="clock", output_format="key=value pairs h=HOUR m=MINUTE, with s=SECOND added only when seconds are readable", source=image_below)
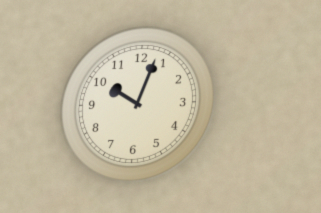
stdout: h=10 m=3
